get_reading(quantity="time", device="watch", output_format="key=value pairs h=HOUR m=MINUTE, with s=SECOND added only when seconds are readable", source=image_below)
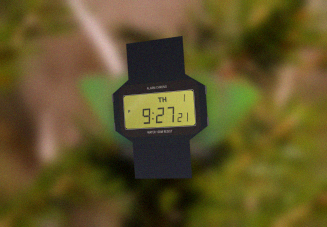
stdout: h=9 m=27 s=21
